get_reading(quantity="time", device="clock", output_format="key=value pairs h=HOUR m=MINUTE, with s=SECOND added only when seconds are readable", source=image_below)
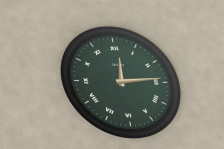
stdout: h=12 m=14
